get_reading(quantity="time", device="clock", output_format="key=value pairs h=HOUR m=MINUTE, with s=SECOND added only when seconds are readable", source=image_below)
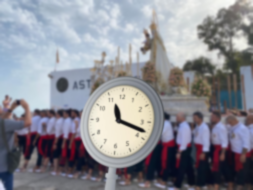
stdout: h=11 m=18
